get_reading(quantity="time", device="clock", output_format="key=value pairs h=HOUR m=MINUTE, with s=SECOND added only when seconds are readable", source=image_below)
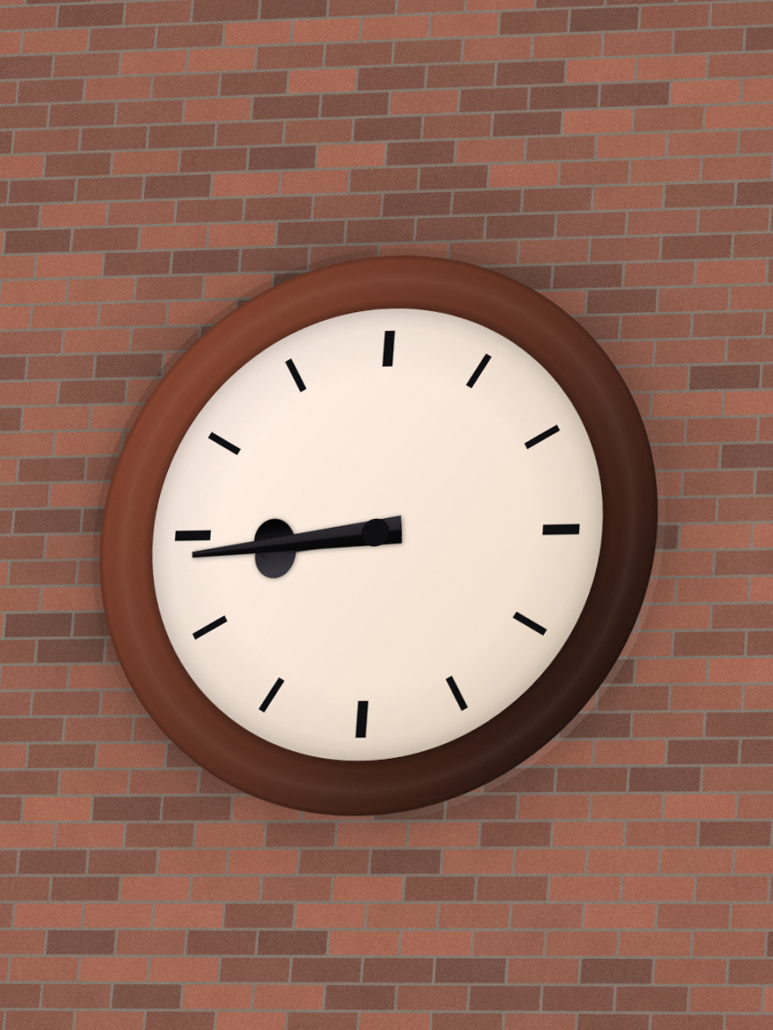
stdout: h=8 m=44
